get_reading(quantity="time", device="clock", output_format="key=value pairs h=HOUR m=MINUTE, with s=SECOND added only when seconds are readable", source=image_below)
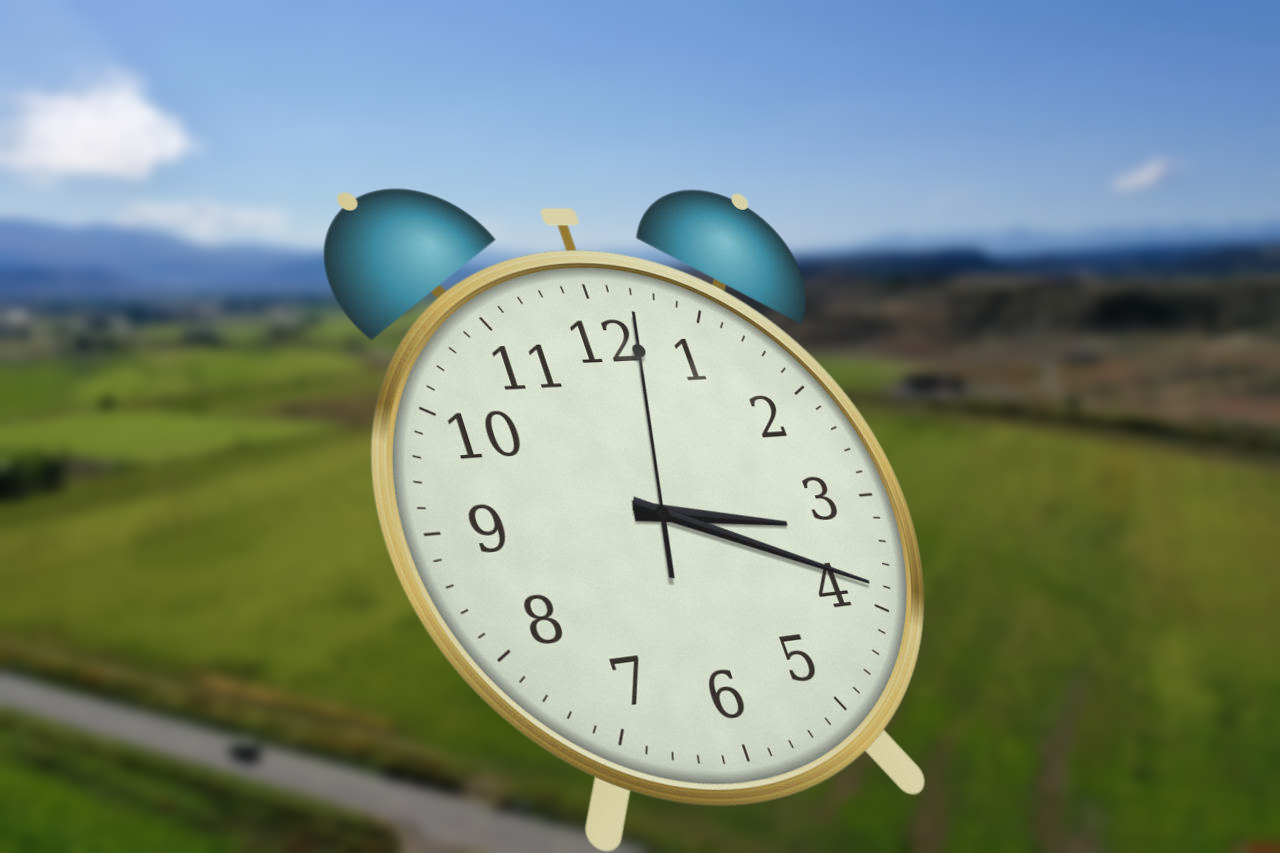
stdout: h=3 m=19 s=2
